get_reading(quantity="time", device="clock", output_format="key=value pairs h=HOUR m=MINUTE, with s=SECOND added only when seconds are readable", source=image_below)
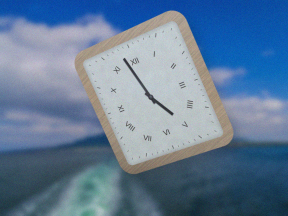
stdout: h=4 m=58
